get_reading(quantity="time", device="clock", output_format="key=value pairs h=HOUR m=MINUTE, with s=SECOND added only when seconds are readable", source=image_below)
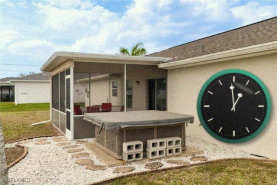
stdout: h=12 m=59
